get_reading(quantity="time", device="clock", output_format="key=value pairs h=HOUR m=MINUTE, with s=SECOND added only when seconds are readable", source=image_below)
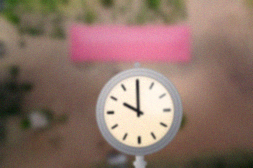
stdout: h=10 m=0
